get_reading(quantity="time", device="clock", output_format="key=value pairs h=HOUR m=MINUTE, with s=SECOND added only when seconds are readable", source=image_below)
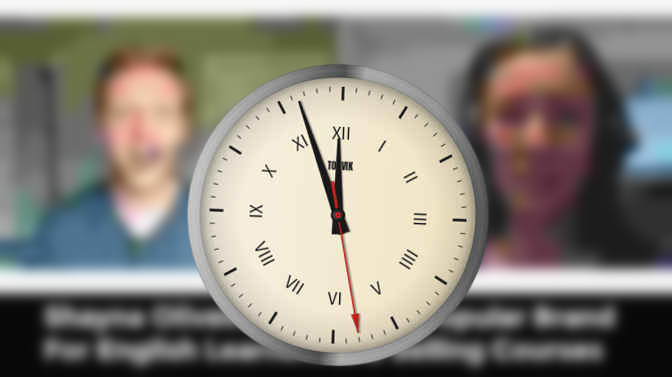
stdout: h=11 m=56 s=28
